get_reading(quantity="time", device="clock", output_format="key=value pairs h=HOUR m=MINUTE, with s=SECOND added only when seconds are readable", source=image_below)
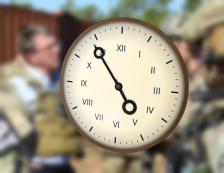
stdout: h=4 m=54
